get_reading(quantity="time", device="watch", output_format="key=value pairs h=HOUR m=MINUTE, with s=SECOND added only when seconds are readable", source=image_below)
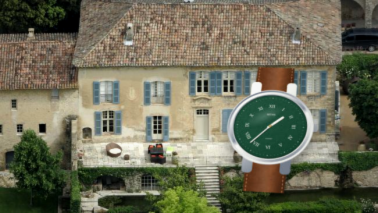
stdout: h=1 m=37
